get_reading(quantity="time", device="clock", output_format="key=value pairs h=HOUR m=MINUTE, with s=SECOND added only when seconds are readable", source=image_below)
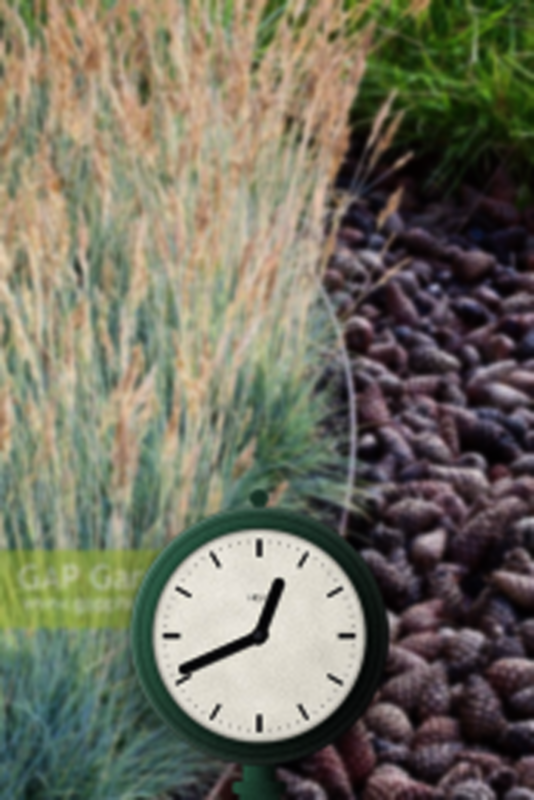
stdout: h=12 m=41
